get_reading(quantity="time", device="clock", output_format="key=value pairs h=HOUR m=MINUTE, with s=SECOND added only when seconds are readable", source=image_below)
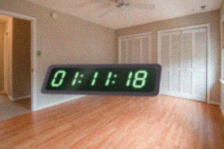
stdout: h=1 m=11 s=18
